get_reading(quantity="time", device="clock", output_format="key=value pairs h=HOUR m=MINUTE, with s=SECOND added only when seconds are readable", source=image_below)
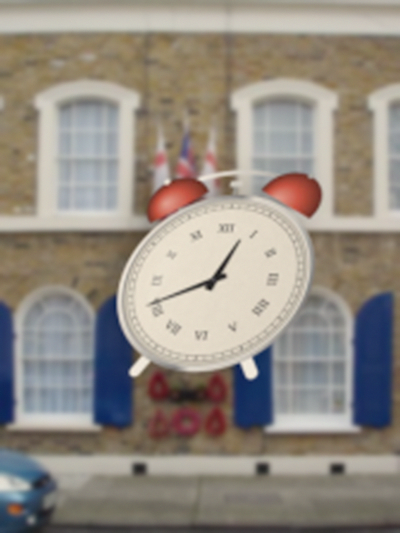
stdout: h=12 m=41
